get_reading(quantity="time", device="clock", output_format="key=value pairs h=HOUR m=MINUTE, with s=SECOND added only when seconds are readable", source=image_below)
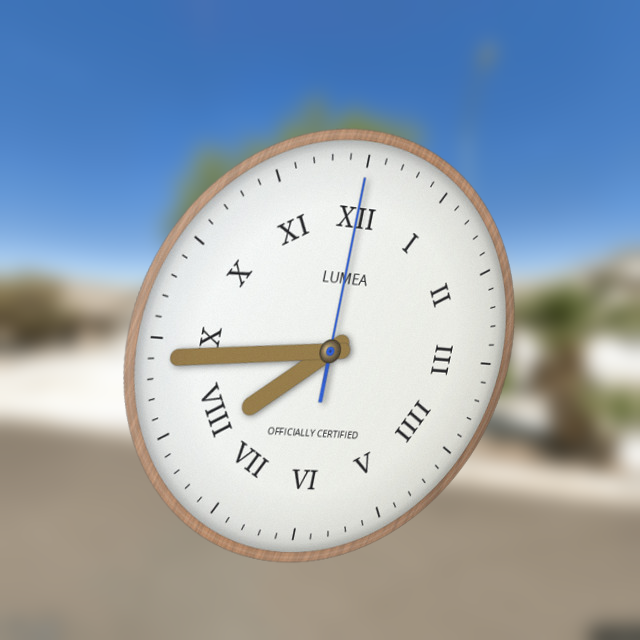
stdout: h=7 m=44 s=0
